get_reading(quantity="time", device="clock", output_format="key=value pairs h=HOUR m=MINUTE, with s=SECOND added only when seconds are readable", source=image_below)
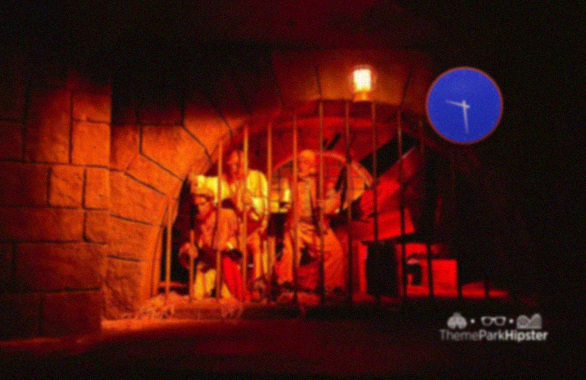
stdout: h=9 m=29
